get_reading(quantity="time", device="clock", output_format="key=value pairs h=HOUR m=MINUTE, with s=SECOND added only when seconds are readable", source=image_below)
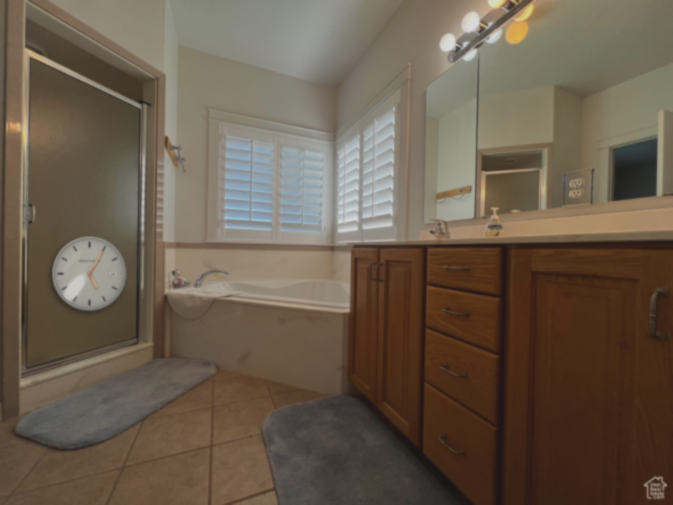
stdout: h=5 m=5
